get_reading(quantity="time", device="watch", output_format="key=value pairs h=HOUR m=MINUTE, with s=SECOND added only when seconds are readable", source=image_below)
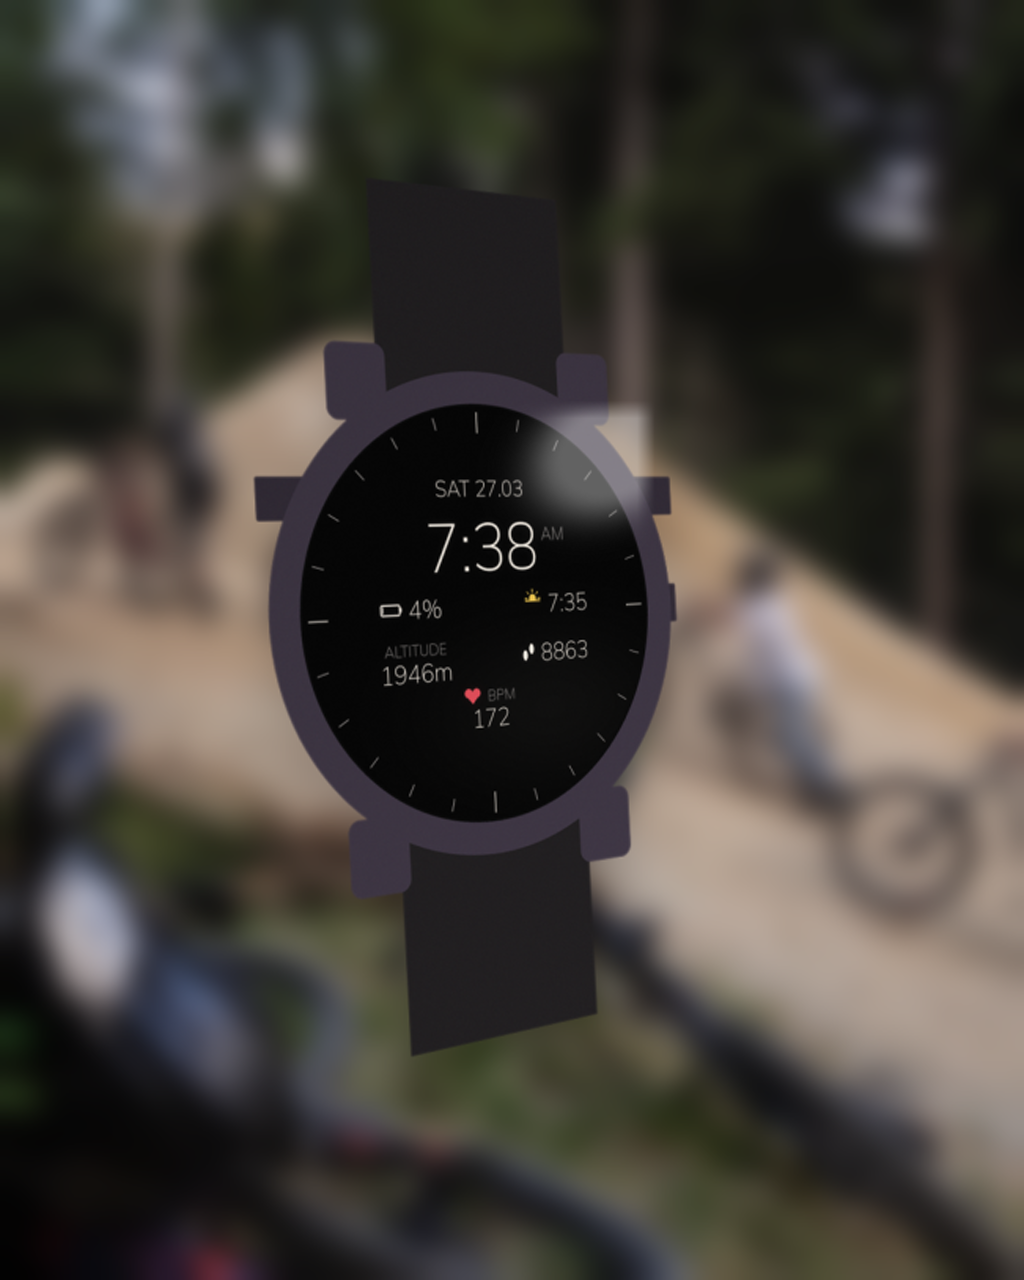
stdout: h=7 m=38
